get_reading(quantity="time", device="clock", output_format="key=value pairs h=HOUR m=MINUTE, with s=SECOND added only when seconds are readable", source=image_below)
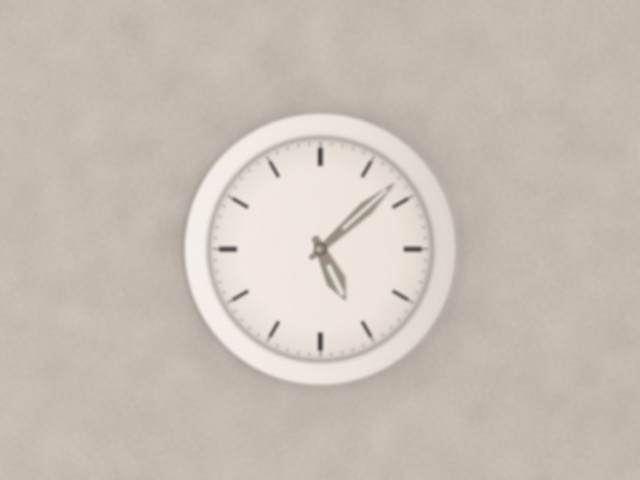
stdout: h=5 m=8
